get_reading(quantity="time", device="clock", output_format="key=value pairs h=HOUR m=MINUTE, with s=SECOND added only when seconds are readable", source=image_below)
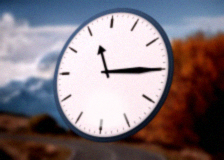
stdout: h=11 m=15
